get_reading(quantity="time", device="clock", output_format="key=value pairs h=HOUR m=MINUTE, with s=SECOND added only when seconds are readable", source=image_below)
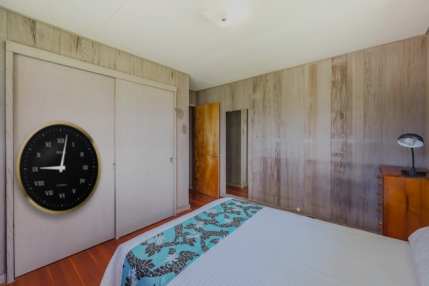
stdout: h=9 m=2
